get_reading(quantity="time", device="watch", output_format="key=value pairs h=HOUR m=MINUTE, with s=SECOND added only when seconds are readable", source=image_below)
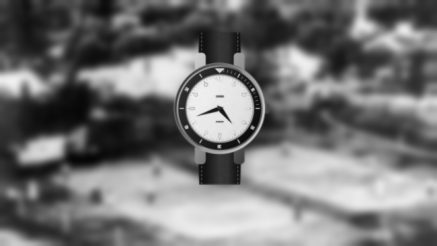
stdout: h=4 m=42
